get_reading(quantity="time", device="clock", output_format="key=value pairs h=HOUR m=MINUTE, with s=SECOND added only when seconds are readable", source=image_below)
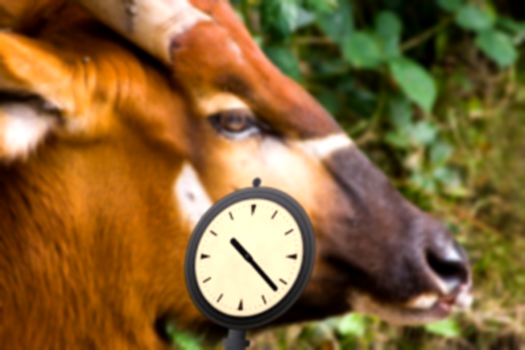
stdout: h=10 m=22
